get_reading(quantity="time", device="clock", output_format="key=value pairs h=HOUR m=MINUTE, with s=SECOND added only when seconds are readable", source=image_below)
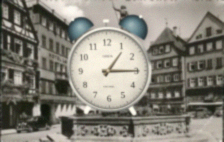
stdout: h=1 m=15
